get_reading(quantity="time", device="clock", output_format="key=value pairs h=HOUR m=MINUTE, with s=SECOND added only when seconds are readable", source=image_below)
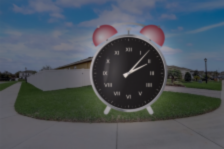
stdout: h=2 m=7
